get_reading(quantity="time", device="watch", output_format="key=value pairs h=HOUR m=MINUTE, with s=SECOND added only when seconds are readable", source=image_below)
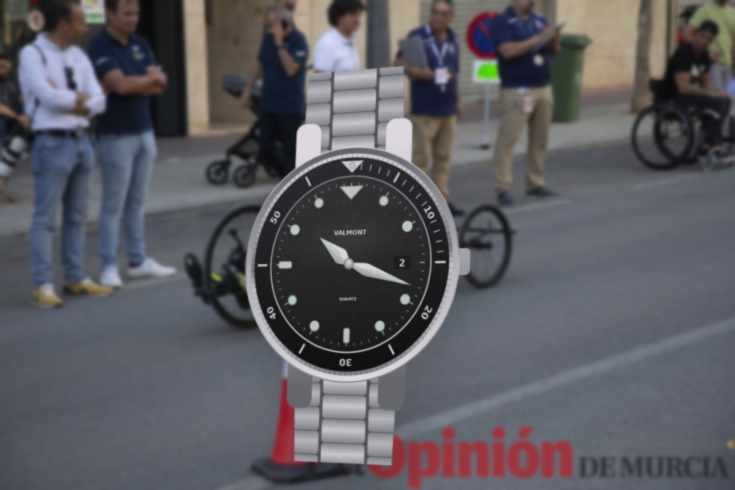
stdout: h=10 m=18
